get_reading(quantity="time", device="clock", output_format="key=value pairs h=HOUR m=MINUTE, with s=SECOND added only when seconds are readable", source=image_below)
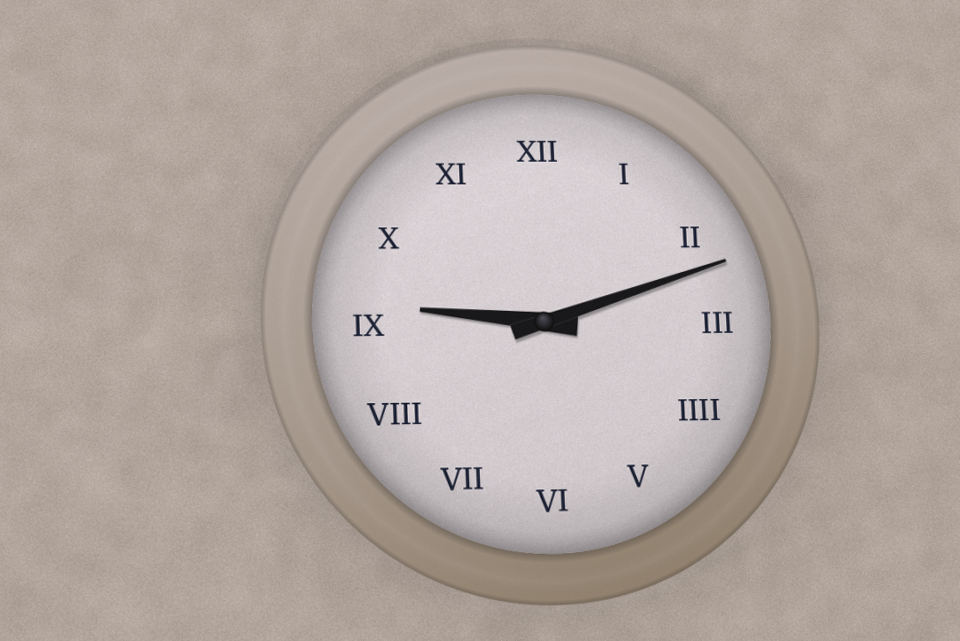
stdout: h=9 m=12
